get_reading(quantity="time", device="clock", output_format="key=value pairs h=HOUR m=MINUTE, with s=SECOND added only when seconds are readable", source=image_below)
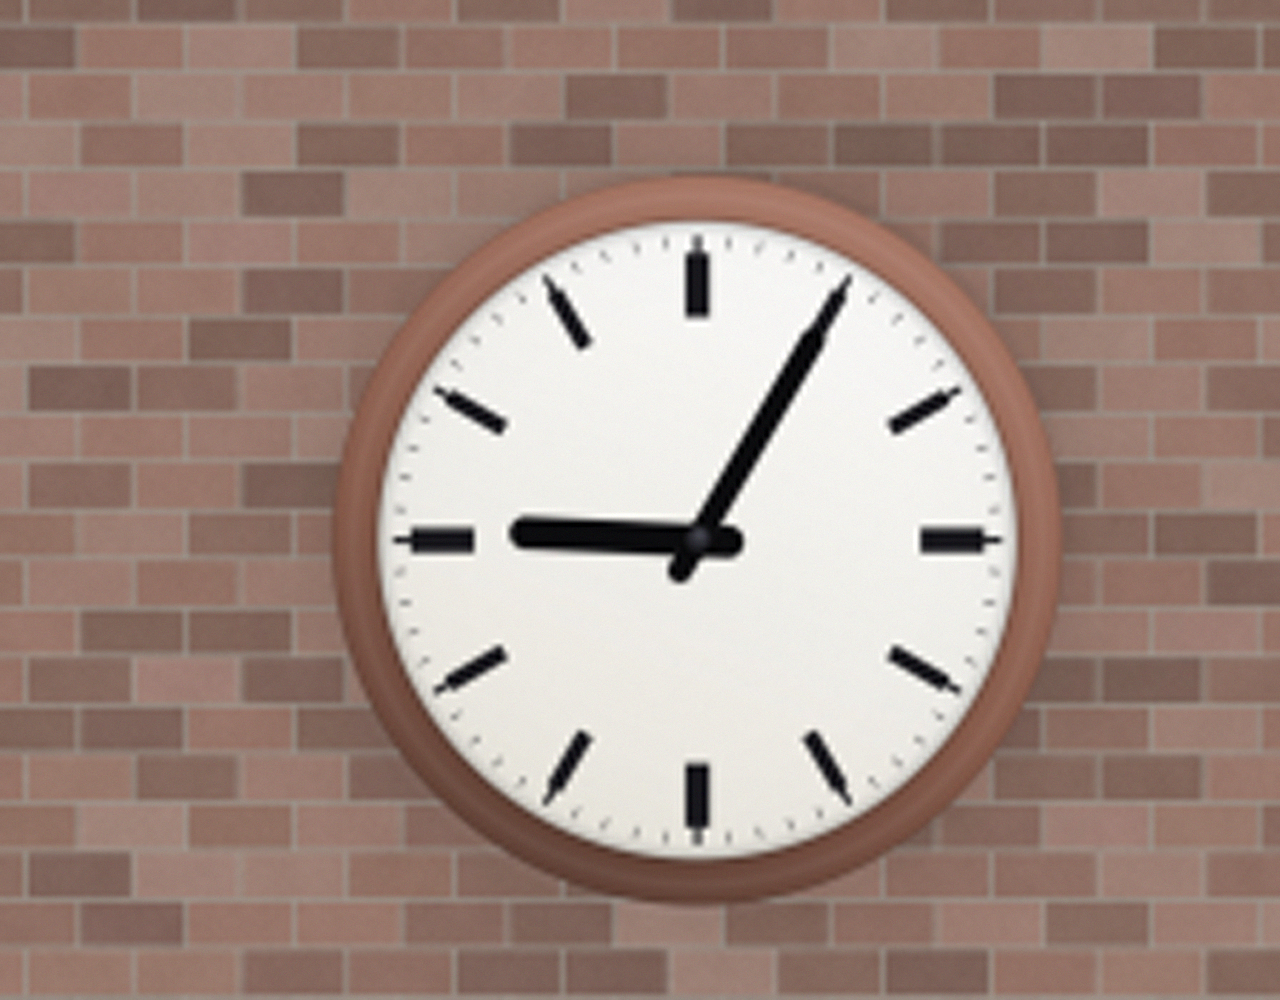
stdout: h=9 m=5
